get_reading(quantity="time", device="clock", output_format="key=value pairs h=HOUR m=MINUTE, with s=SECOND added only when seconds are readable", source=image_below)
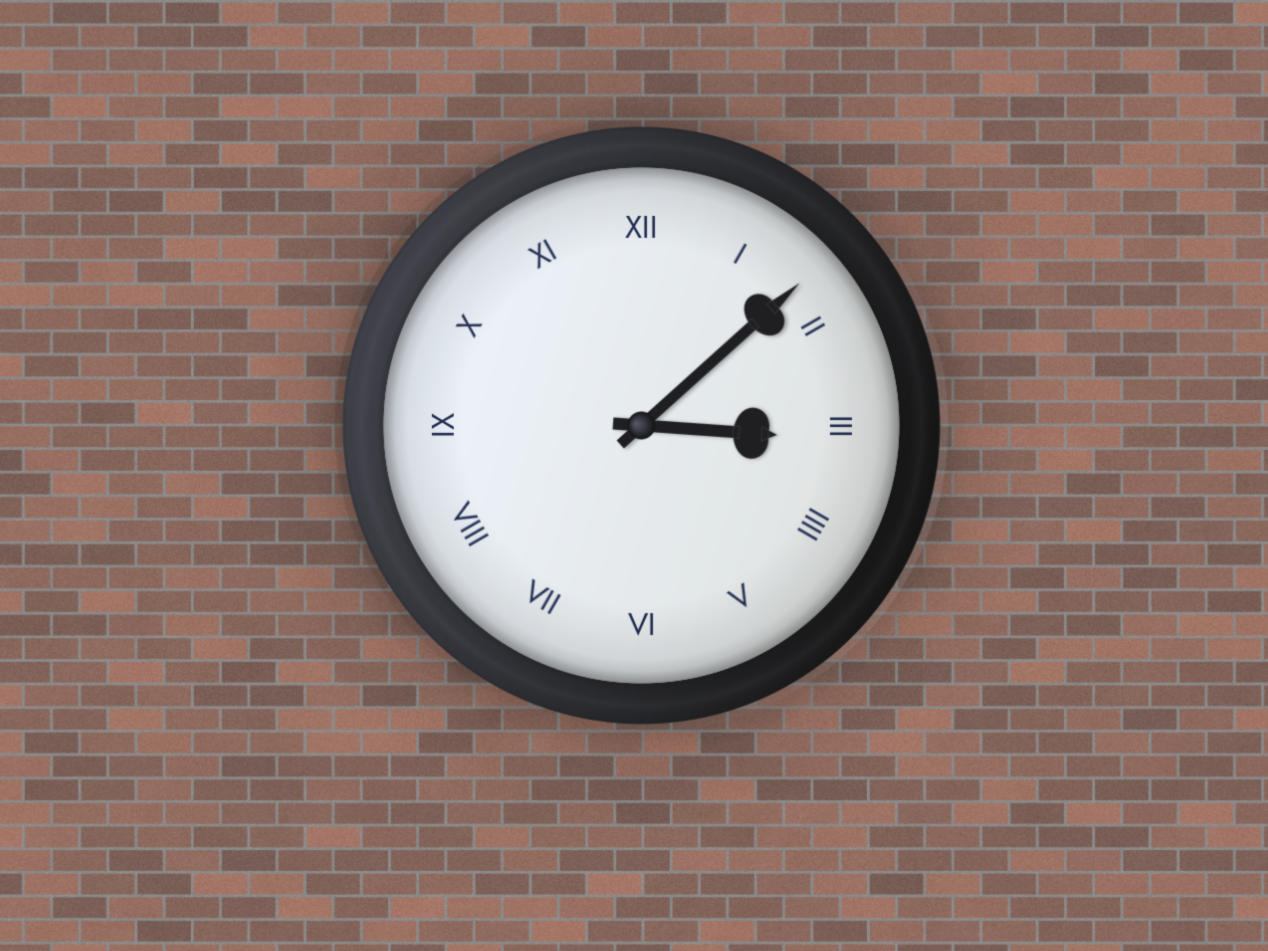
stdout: h=3 m=8
